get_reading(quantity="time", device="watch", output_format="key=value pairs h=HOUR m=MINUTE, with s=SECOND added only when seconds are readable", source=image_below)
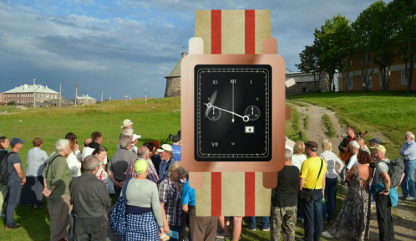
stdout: h=3 m=48
